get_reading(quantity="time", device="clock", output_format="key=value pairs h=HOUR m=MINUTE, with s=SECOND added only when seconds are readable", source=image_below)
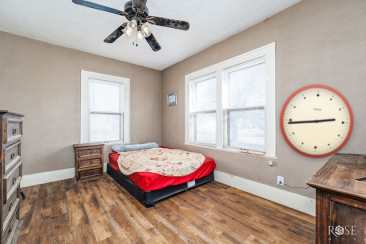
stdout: h=2 m=44
